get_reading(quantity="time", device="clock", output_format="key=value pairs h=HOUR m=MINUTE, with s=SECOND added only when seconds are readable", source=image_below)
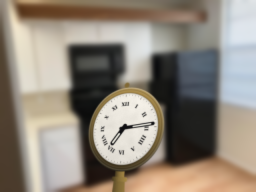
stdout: h=7 m=14
